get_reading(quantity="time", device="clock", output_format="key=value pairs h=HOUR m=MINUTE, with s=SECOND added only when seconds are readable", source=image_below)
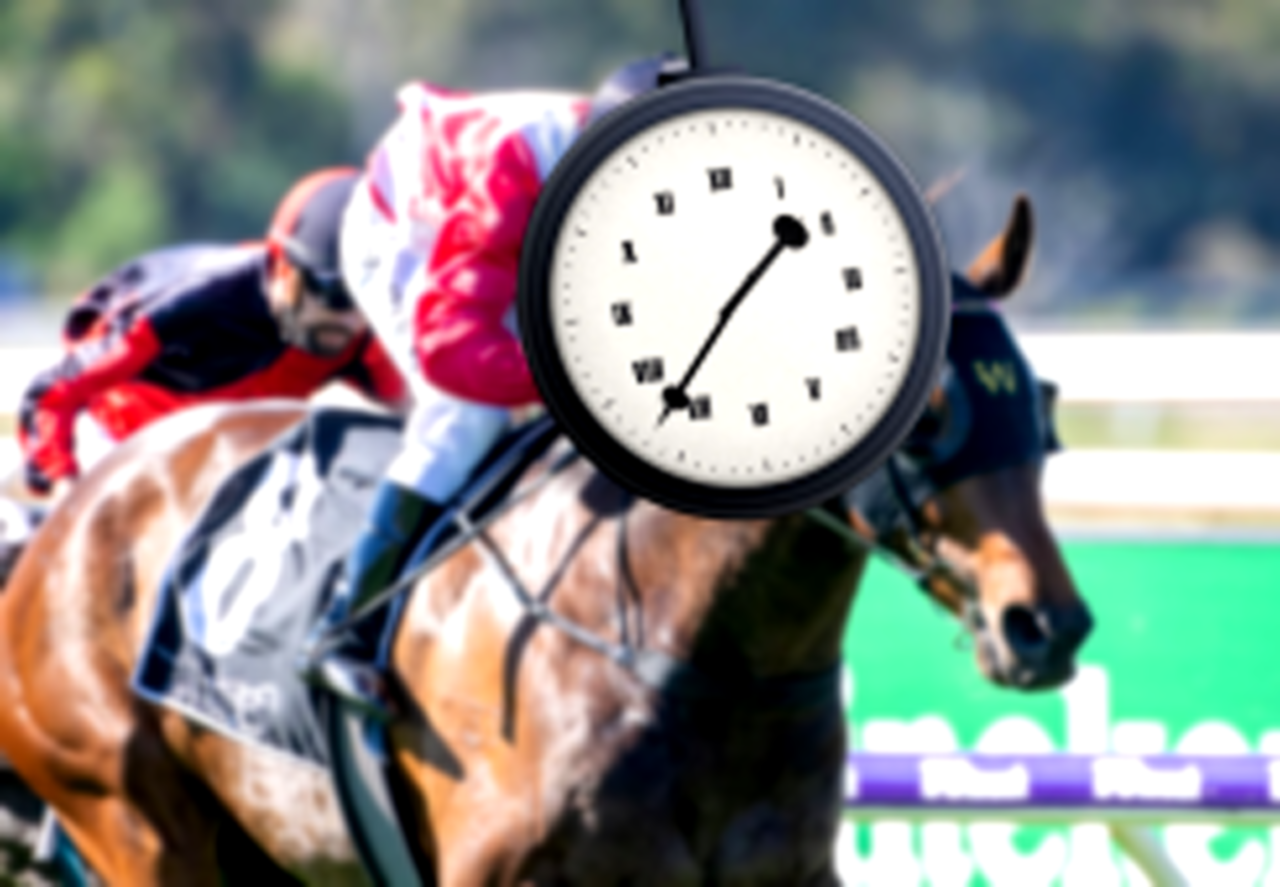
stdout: h=1 m=37
